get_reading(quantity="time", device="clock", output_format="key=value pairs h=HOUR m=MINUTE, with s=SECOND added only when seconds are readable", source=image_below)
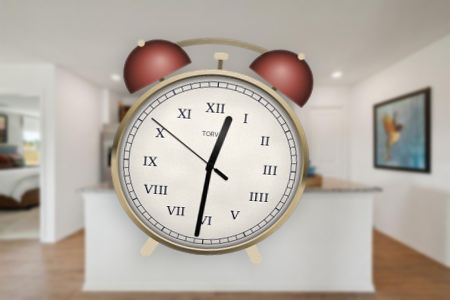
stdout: h=12 m=30 s=51
